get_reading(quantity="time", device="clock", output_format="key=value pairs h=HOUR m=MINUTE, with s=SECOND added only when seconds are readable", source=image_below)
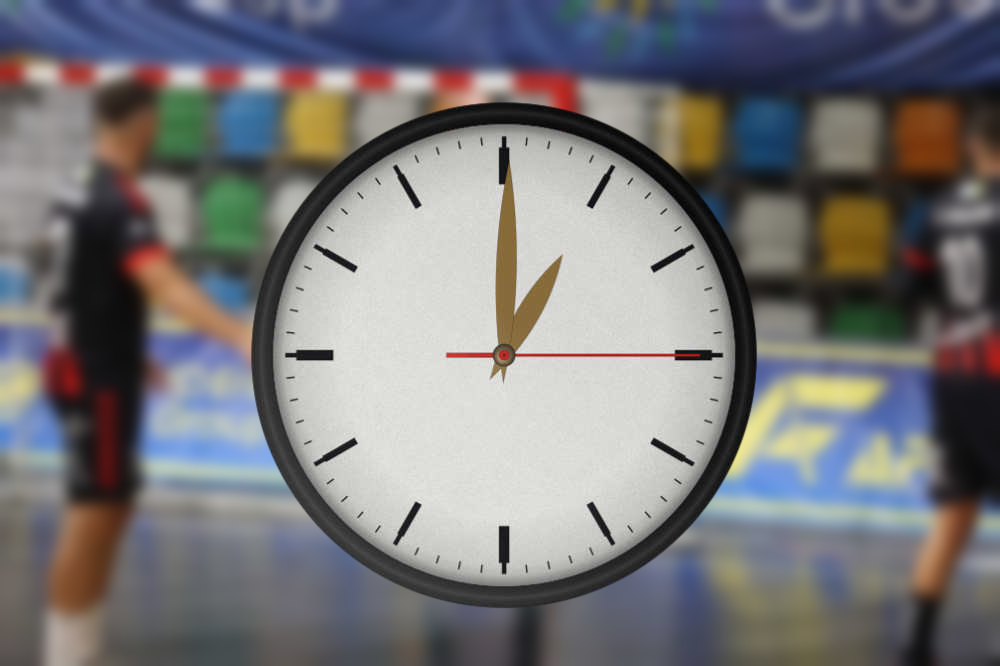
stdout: h=1 m=0 s=15
